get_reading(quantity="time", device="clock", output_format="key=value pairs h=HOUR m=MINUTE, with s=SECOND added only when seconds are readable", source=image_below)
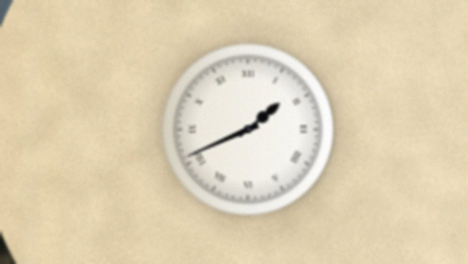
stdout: h=1 m=41
